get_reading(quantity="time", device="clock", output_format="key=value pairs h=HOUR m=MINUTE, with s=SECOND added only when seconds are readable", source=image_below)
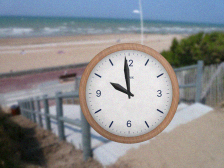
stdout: h=9 m=59
